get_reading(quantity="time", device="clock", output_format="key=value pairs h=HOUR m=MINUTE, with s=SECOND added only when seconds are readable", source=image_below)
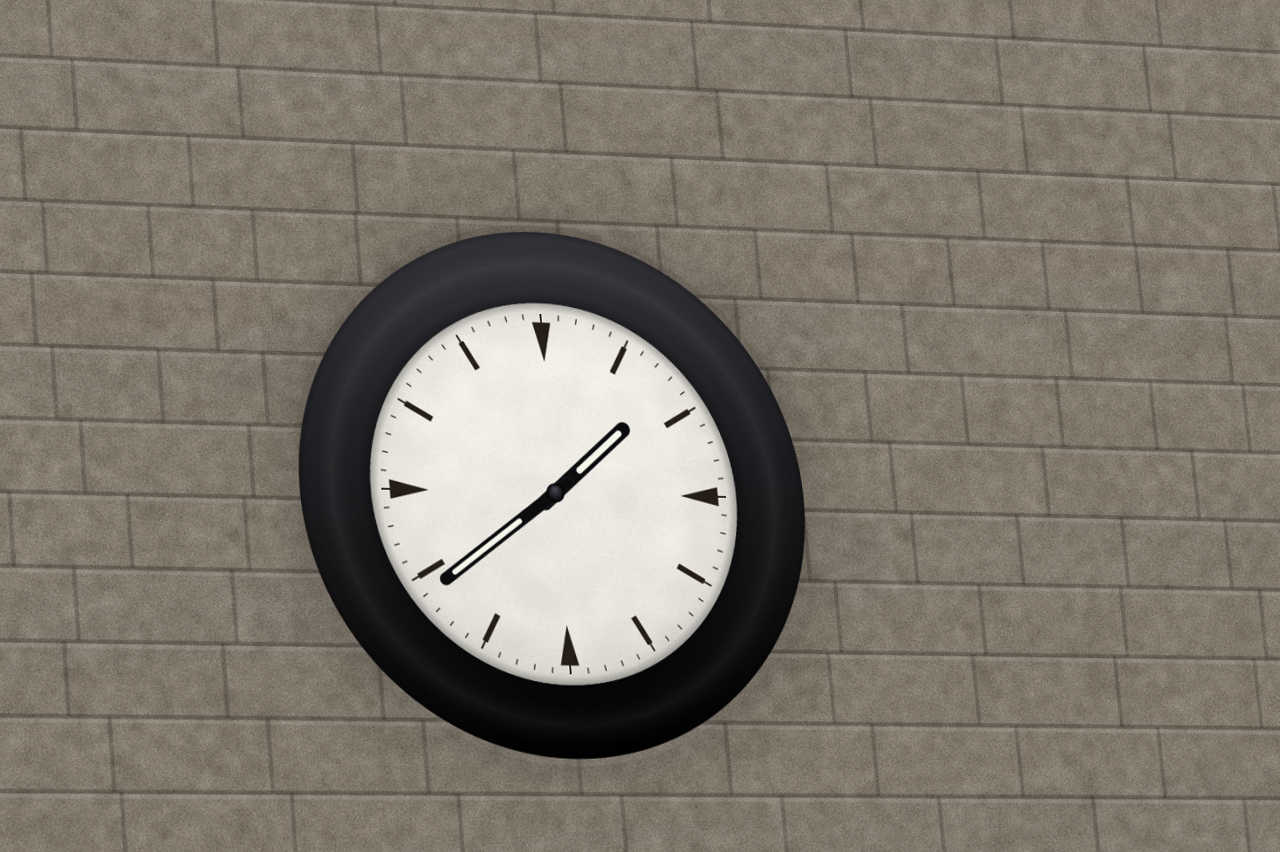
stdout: h=1 m=39
